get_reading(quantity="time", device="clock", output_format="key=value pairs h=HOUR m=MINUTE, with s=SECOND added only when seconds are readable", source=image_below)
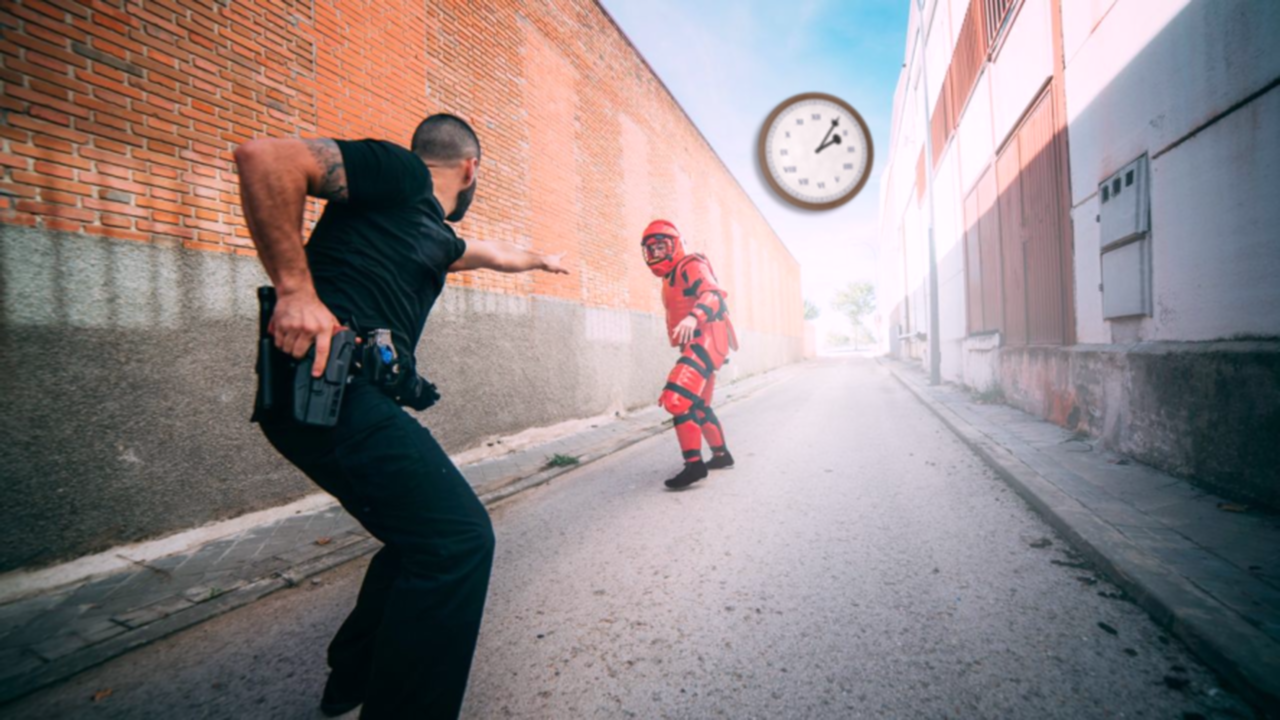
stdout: h=2 m=6
